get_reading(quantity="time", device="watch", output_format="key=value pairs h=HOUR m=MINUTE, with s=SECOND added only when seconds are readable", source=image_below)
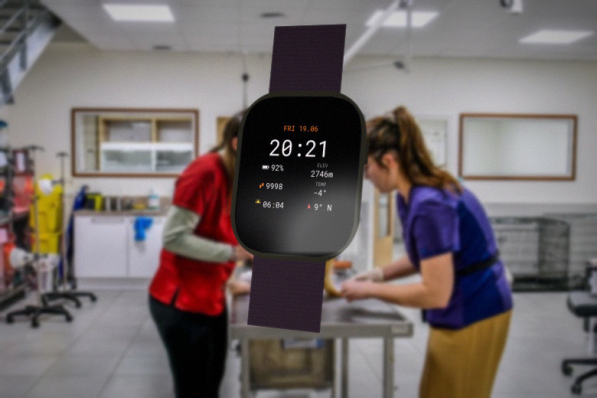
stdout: h=20 m=21
